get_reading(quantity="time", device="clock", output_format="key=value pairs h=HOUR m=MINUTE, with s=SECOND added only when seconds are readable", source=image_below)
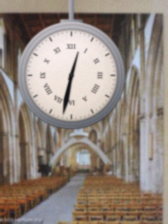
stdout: h=12 m=32
